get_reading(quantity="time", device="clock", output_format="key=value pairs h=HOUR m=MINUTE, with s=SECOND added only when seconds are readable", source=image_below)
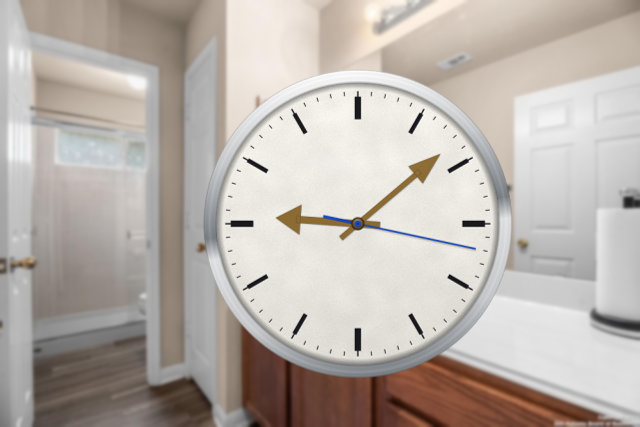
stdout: h=9 m=8 s=17
